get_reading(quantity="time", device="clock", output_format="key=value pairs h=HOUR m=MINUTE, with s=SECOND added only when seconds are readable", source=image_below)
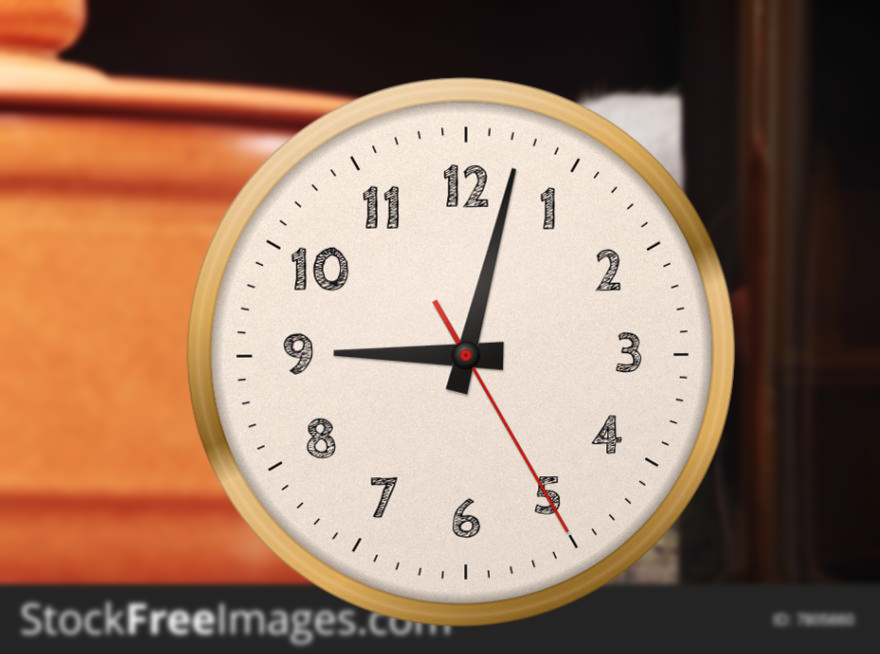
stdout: h=9 m=2 s=25
